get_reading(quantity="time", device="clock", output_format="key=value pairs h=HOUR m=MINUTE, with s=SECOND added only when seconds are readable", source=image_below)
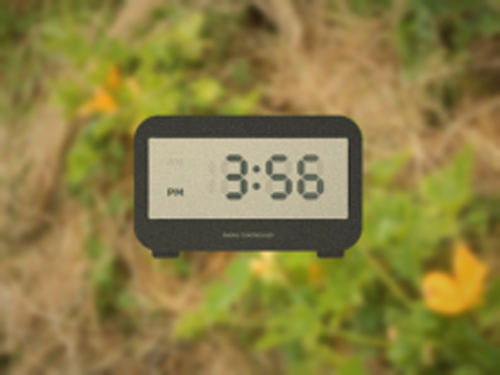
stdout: h=3 m=56
